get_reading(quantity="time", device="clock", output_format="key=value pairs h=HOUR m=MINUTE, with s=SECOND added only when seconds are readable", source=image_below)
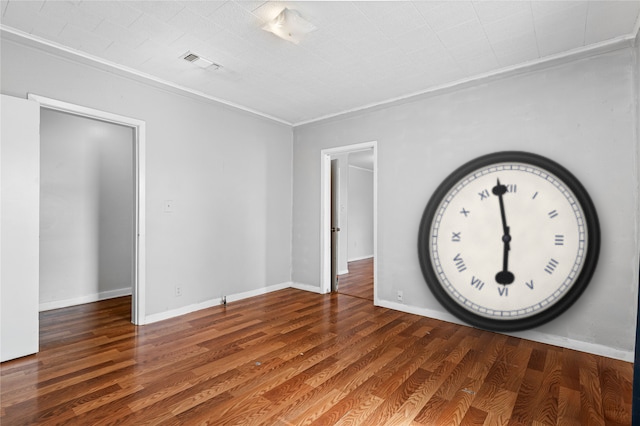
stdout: h=5 m=58
